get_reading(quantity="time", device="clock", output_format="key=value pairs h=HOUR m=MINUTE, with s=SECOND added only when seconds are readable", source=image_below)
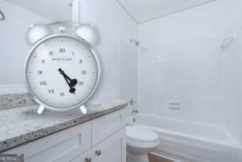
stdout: h=4 m=25
